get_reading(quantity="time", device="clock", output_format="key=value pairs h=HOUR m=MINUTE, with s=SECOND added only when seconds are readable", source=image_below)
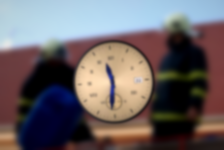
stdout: h=11 m=31
